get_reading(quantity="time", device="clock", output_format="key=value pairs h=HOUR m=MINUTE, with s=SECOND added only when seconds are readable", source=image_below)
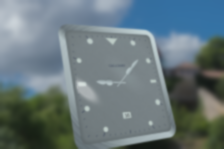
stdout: h=9 m=8
